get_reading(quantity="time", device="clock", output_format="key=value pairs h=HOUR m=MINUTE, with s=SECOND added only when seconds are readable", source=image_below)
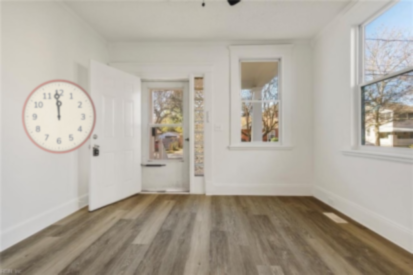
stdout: h=11 m=59
